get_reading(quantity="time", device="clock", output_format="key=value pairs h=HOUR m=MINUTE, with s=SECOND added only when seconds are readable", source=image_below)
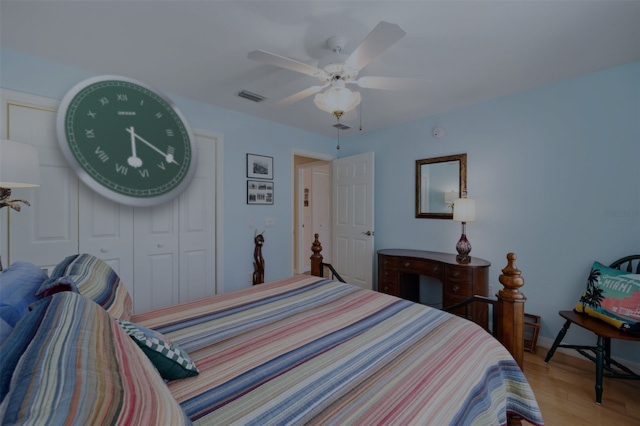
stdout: h=6 m=22
